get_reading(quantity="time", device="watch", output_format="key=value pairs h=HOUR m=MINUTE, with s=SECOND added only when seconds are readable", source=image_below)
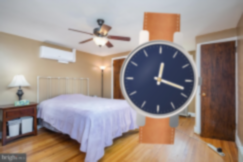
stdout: h=12 m=18
